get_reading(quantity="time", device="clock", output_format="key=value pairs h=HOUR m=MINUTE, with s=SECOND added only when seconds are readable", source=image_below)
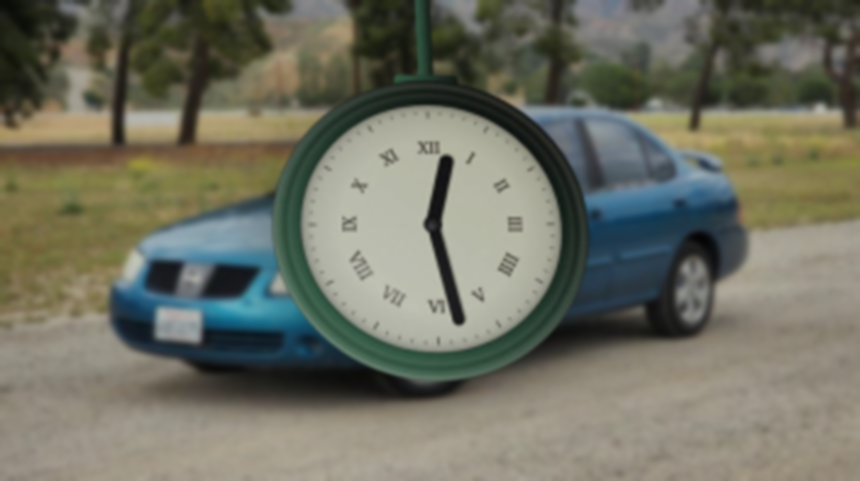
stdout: h=12 m=28
